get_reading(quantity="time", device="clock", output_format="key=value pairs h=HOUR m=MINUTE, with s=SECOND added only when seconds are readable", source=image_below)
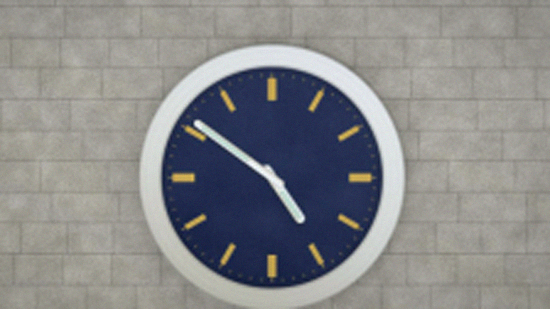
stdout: h=4 m=51
